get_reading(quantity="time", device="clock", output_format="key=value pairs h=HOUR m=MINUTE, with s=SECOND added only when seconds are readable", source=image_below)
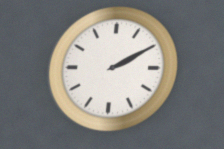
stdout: h=2 m=10
